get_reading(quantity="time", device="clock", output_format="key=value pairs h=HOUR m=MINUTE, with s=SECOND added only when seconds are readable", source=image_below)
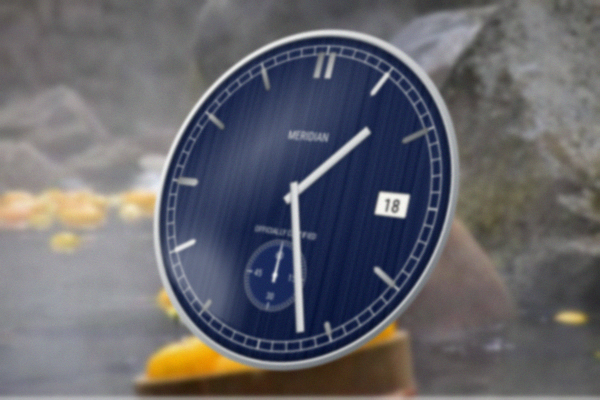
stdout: h=1 m=27
